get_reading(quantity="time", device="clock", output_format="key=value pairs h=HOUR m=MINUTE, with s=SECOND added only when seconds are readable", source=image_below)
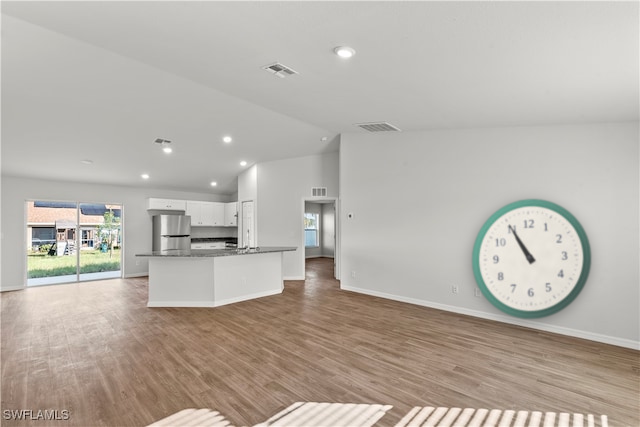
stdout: h=10 m=55
